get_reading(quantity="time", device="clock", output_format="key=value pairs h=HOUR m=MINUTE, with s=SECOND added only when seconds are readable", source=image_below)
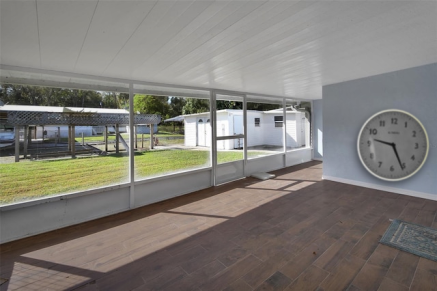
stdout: h=9 m=26
